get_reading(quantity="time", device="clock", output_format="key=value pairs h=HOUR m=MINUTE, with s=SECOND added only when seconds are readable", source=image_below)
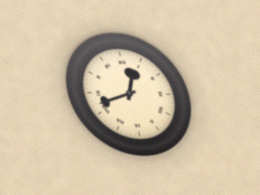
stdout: h=12 m=42
